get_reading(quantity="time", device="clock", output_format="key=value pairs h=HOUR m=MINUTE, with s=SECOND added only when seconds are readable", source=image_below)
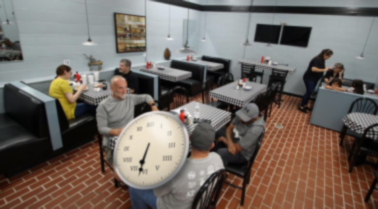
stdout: h=6 m=32
